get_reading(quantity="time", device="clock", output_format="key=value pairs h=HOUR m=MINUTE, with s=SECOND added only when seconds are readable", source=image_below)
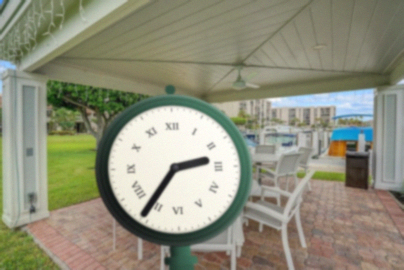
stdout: h=2 m=36
